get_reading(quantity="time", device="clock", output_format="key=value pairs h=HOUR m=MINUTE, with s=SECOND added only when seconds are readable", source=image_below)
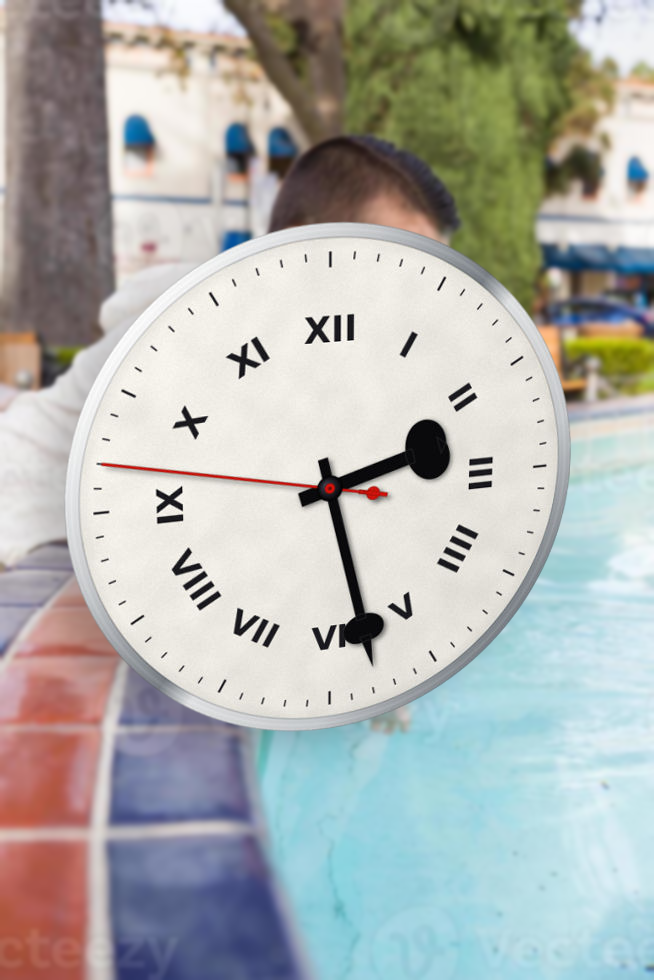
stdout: h=2 m=27 s=47
